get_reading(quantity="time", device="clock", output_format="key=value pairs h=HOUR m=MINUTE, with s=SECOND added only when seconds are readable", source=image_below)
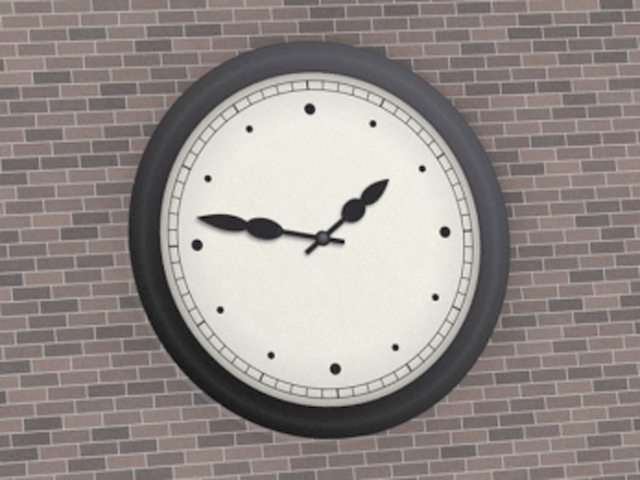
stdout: h=1 m=47
